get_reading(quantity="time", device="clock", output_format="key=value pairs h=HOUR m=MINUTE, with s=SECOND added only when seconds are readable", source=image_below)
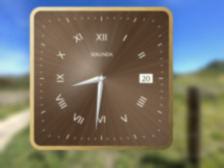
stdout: h=8 m=31
